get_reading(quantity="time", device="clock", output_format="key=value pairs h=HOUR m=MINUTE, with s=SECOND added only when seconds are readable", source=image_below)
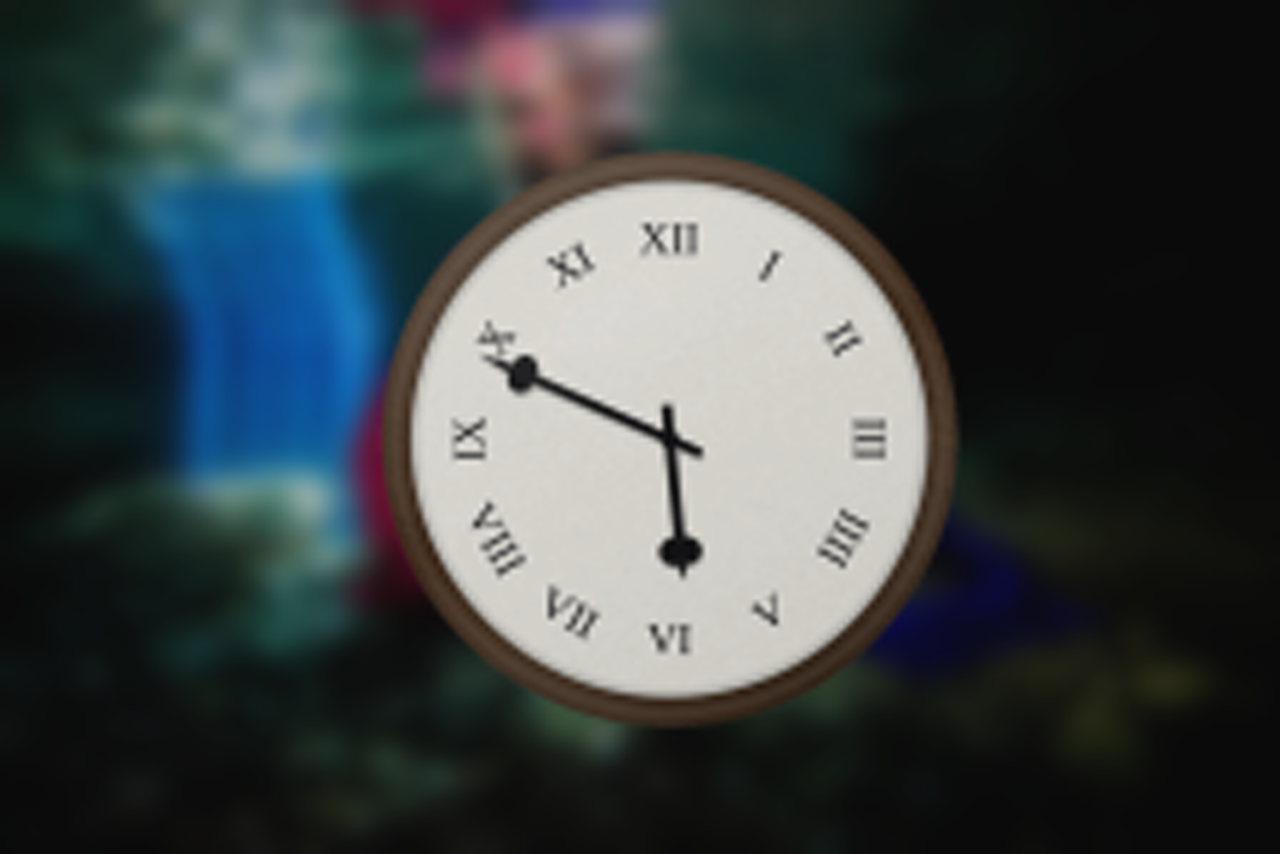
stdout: h=5 m=49
